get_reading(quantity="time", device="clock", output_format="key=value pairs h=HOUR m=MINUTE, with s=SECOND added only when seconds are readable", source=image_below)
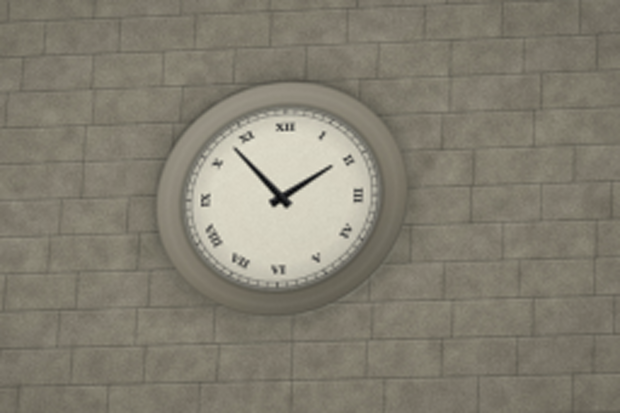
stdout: h=1 m=53
